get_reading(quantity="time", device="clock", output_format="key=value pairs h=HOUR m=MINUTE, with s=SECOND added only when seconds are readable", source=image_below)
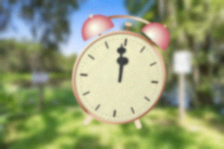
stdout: h=11 m=59
